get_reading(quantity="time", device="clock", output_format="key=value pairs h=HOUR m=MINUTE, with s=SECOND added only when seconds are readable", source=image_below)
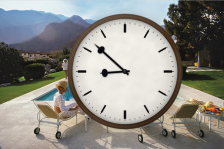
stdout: h=8 m=52
